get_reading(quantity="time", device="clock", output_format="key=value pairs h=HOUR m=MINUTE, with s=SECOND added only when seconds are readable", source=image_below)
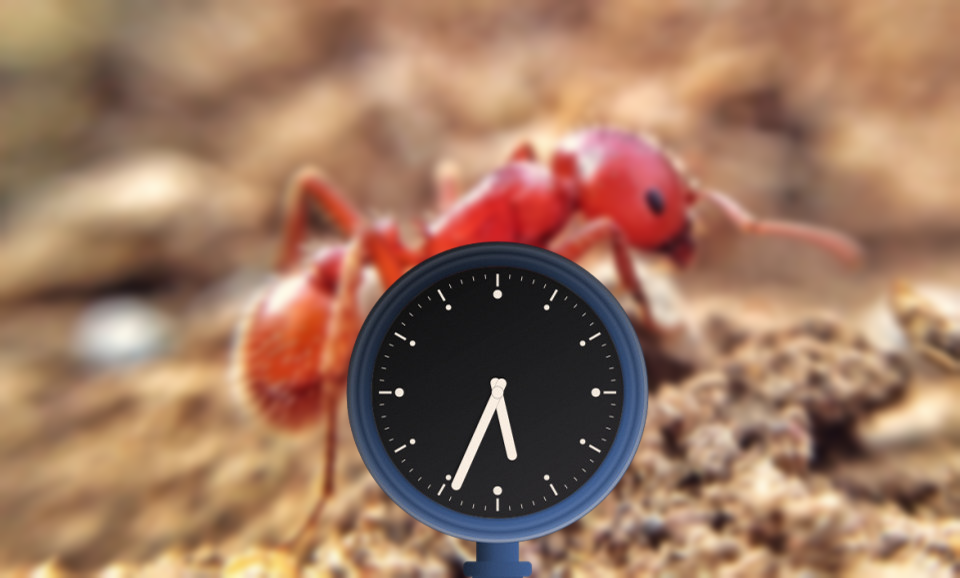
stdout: h=5 m=34
